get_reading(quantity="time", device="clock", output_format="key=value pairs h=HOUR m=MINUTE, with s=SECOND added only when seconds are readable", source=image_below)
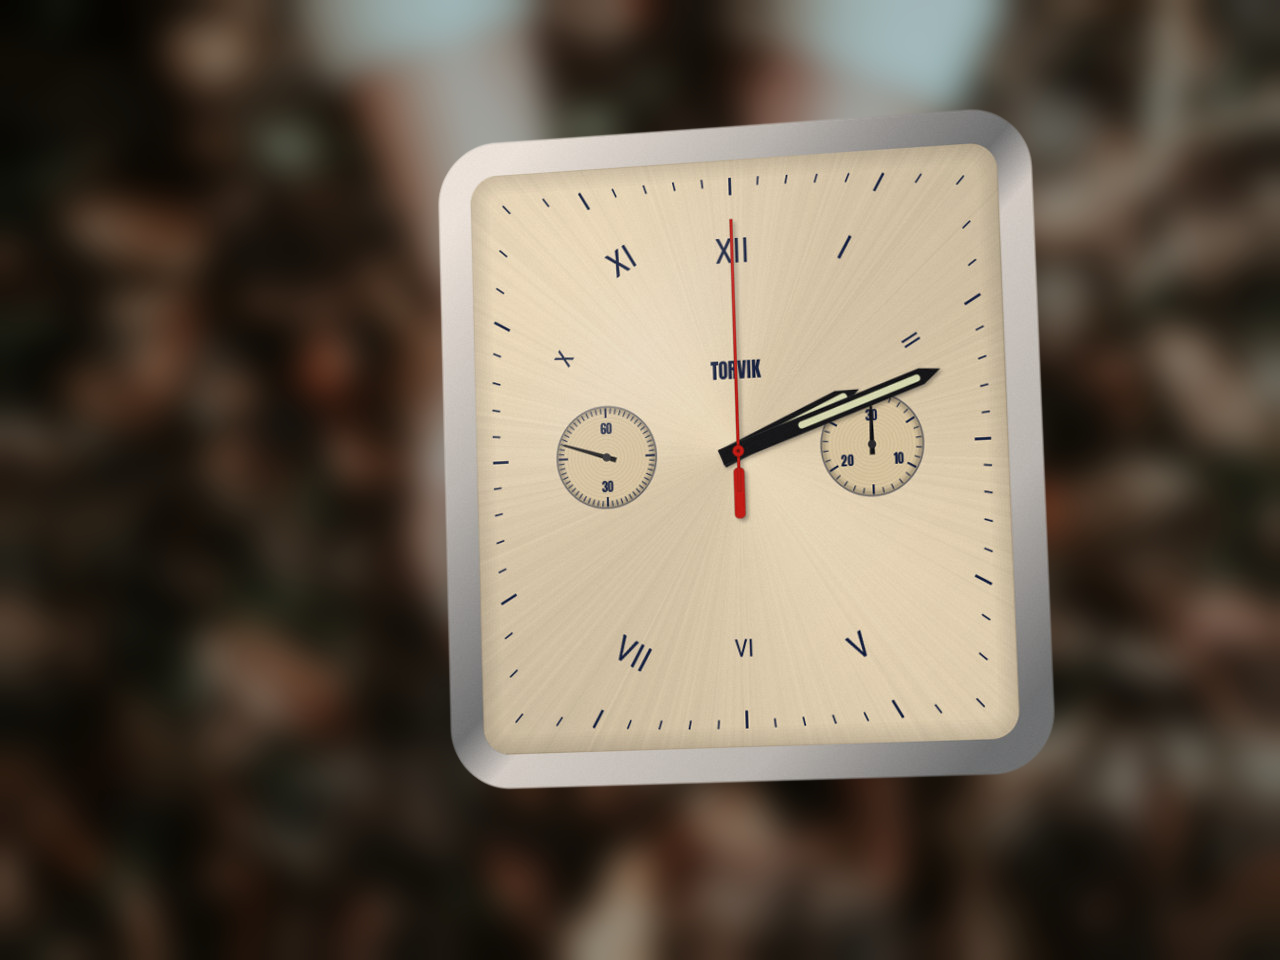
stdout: h=2 m=11 s=48
